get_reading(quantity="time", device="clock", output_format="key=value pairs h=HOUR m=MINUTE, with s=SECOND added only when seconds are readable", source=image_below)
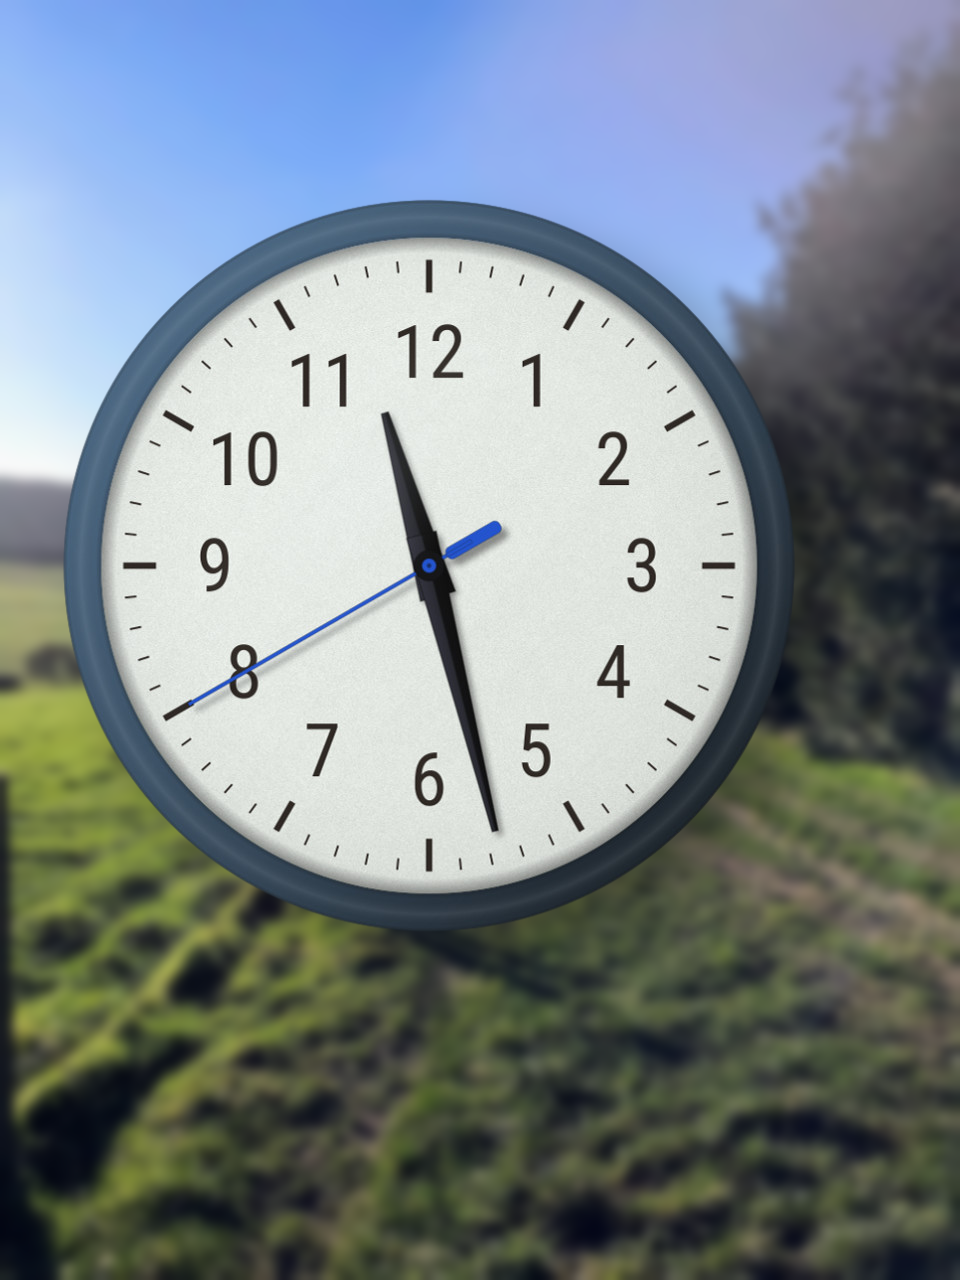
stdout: h=11 m=27 s=40
